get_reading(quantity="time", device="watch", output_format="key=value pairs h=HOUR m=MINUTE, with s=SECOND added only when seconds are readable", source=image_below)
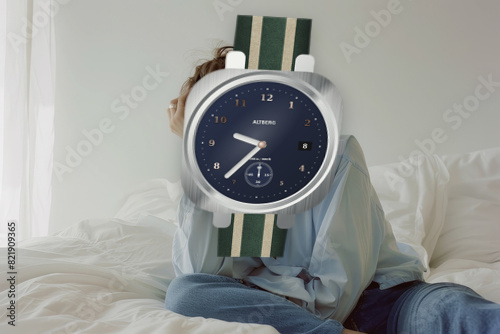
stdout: h=9 m=37
